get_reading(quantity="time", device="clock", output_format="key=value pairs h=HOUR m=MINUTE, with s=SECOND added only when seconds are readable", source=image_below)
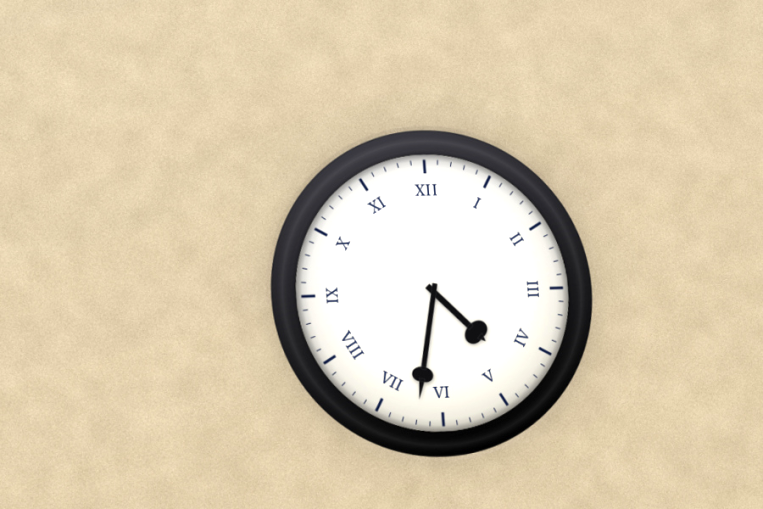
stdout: h=4 m=32
